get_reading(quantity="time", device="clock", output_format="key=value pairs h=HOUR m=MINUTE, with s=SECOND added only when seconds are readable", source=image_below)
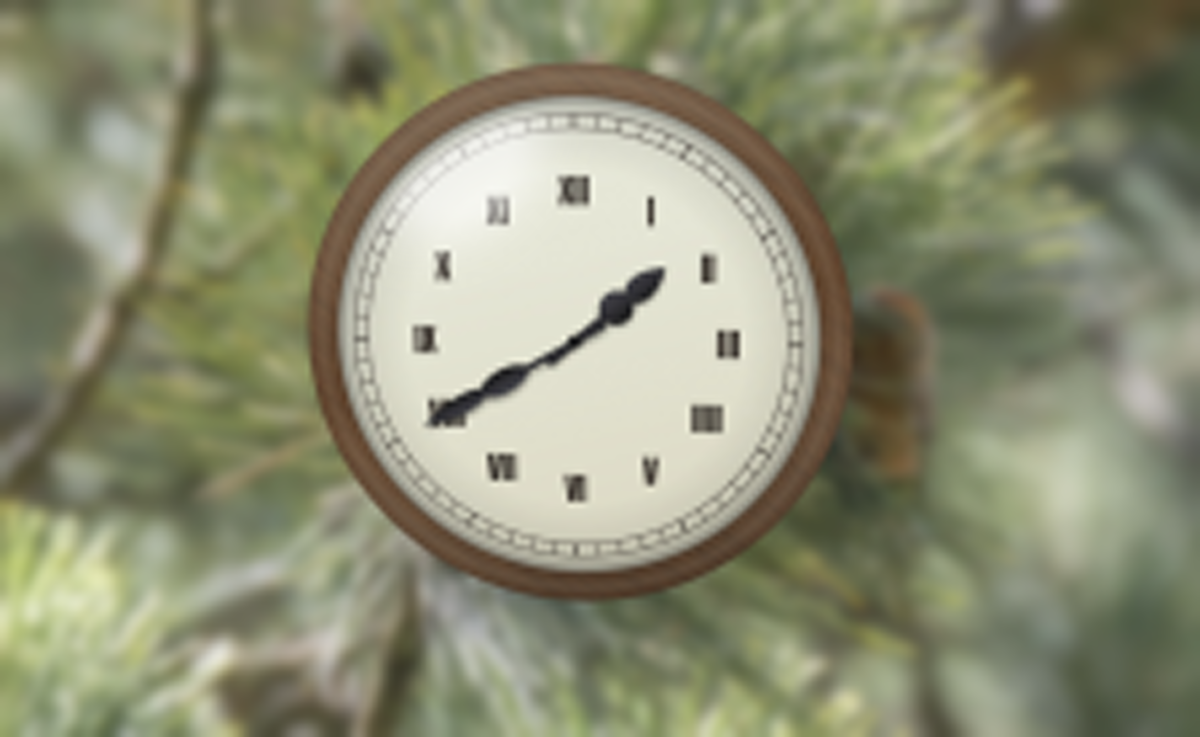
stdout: h=1 m=40
